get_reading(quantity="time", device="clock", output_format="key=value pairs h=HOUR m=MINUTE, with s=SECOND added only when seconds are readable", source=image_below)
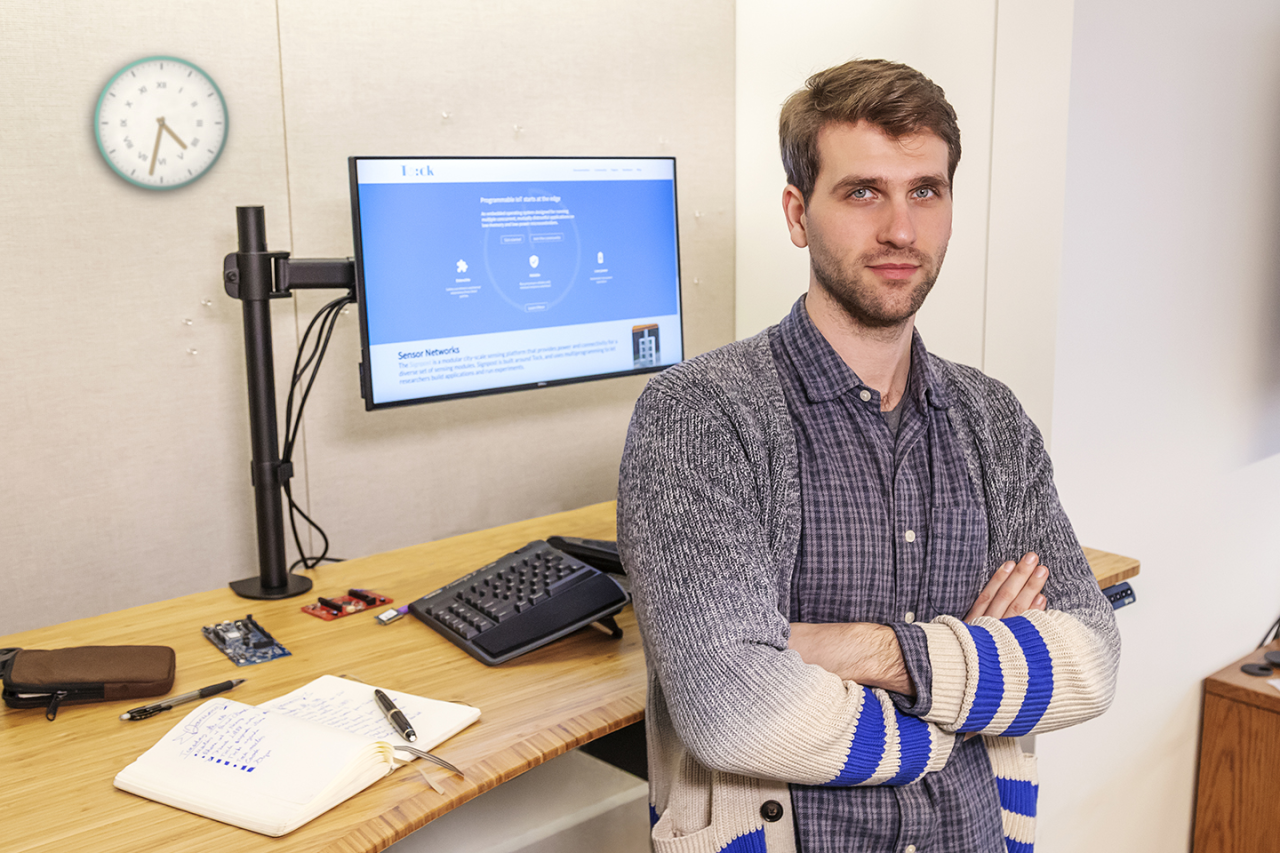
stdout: h=4 m=32
